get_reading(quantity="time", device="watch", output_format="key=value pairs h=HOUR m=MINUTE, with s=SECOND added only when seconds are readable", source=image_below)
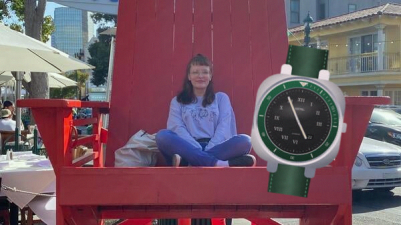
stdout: h=4 m=55
